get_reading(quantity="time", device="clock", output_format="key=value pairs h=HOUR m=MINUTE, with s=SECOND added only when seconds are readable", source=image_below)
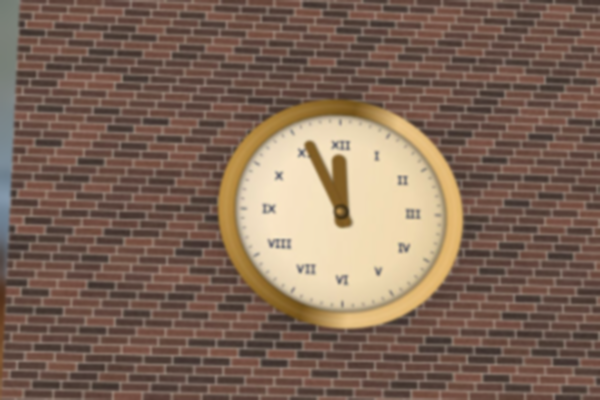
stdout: h=11 m=56
